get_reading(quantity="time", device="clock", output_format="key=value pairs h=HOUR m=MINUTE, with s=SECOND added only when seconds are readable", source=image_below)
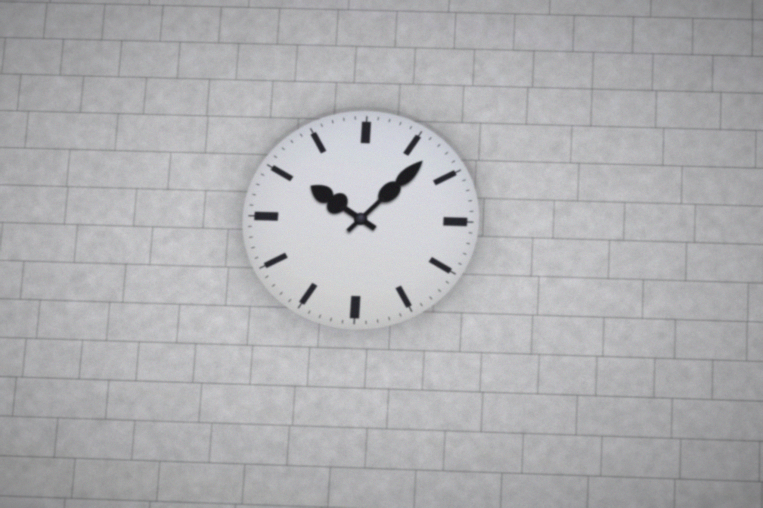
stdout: h=10 m=7
